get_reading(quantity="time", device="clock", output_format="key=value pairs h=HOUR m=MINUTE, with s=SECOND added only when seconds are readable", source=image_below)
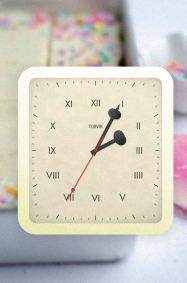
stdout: h=2 m=4 s=35
